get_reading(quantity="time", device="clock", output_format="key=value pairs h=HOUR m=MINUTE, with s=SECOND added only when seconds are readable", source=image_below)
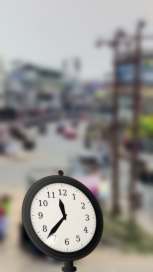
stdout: h=11 m=37
